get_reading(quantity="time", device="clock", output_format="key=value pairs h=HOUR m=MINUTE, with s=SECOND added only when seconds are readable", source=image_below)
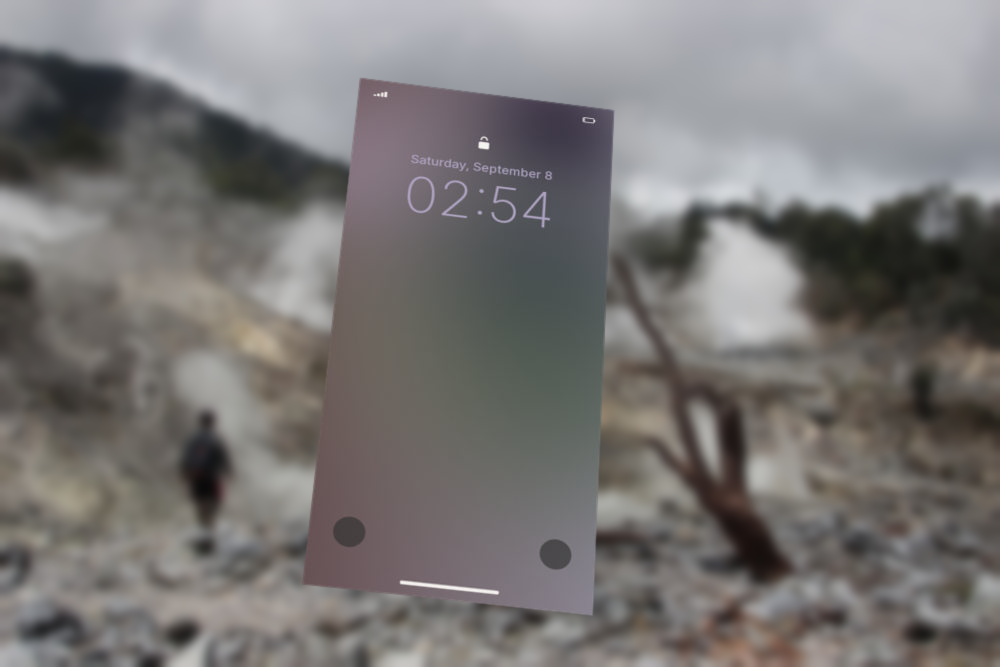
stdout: h=2 m=54
